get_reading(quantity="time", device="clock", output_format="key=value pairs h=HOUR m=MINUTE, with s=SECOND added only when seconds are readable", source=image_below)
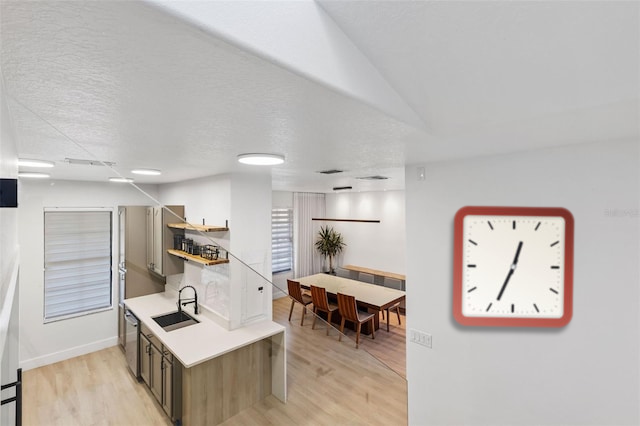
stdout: h=12 m=34
